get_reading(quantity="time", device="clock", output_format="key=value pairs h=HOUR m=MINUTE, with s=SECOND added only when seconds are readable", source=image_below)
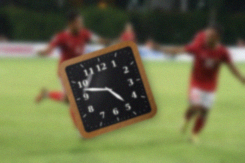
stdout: h=4 m=48
